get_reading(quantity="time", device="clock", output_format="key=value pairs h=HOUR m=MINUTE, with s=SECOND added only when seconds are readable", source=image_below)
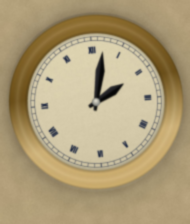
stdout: h=2 m=2
